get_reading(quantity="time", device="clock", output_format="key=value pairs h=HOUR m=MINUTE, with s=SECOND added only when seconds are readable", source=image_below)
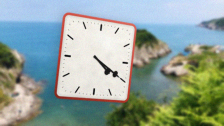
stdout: h=4 m=20
